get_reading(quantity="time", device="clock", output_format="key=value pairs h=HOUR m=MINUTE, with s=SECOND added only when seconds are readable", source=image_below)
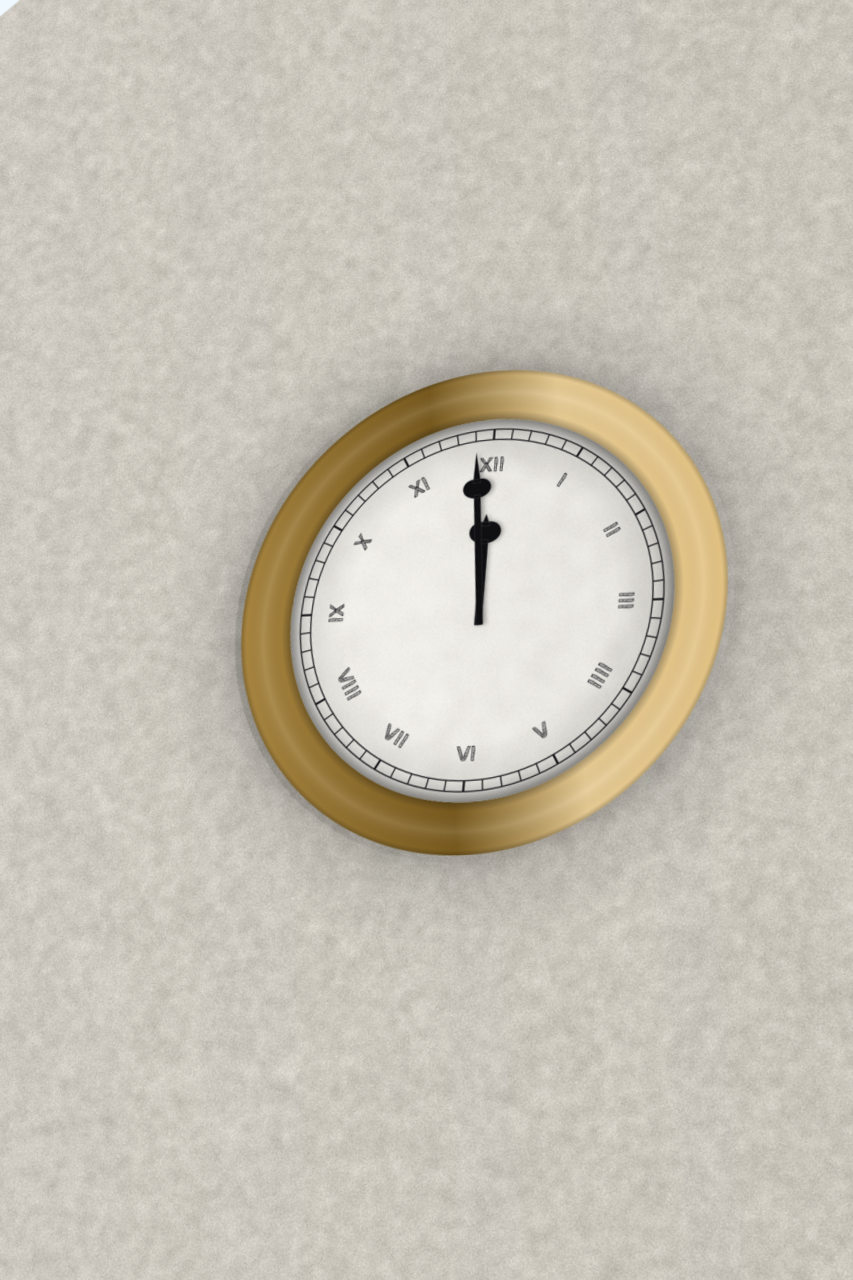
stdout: h=11 m=59
